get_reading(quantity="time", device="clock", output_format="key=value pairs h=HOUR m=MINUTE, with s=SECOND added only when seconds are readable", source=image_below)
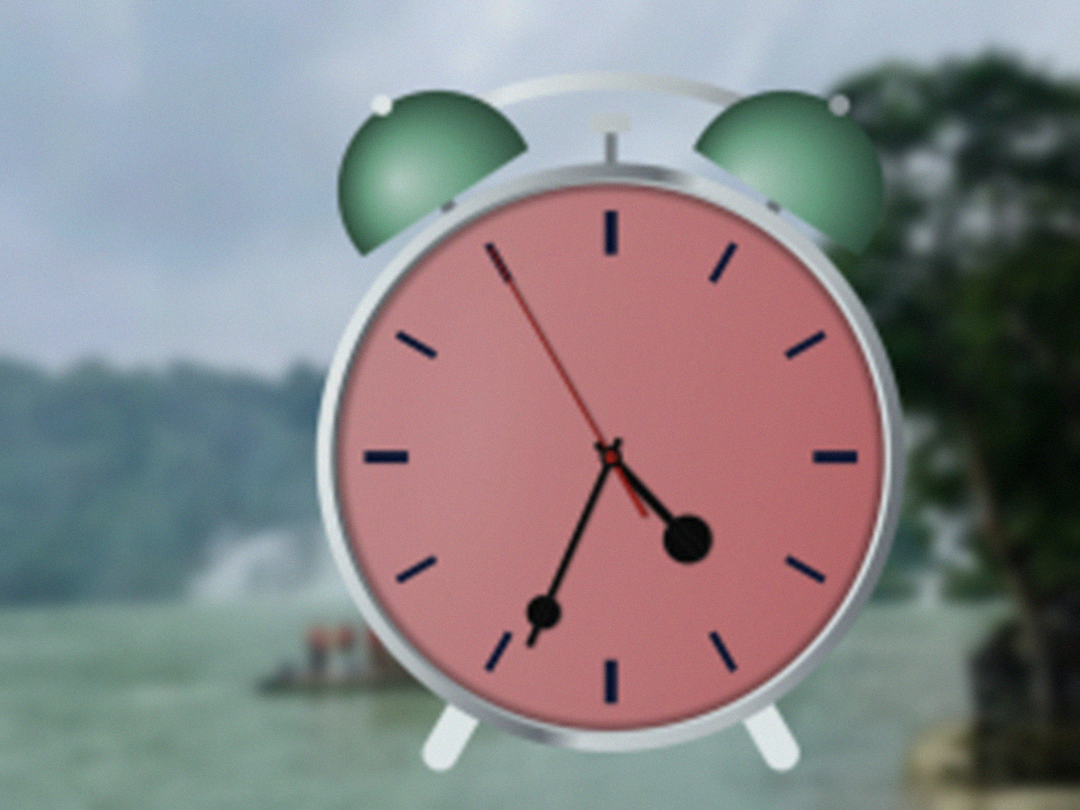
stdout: h=4 m=33 s=55
